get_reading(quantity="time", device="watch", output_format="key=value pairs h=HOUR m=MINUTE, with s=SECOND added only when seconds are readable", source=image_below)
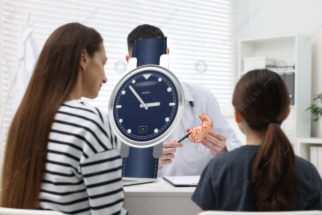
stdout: h=2 m=53
